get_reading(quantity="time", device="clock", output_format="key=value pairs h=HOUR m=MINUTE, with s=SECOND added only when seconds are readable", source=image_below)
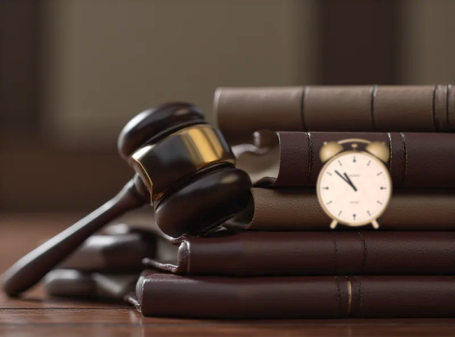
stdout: h=10 m=52
